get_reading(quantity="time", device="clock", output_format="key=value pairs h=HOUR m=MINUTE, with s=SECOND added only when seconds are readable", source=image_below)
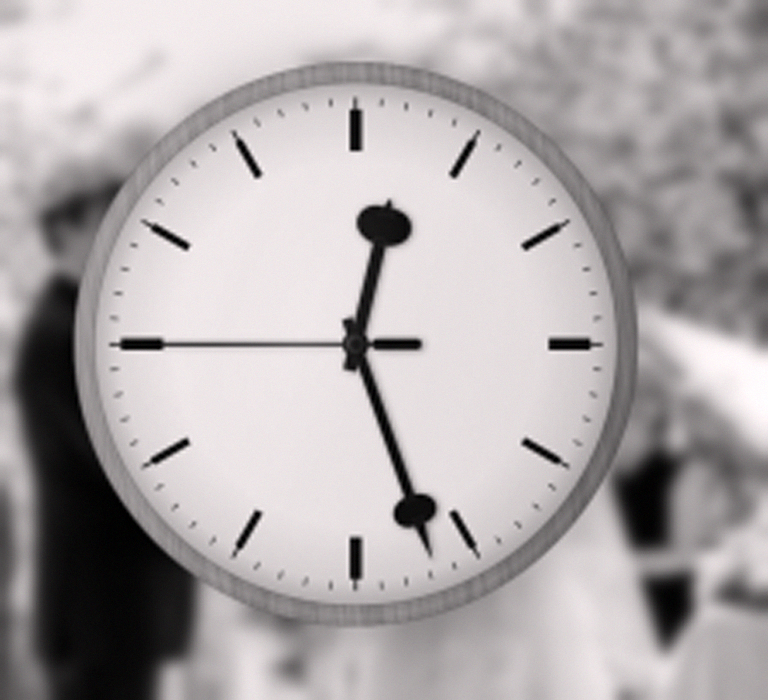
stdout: h=12 m=26 s=45
